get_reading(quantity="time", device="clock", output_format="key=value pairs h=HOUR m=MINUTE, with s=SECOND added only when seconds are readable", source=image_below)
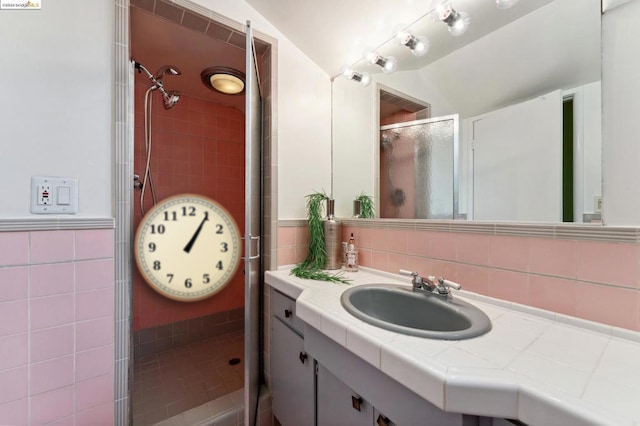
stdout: h=1 m=5
